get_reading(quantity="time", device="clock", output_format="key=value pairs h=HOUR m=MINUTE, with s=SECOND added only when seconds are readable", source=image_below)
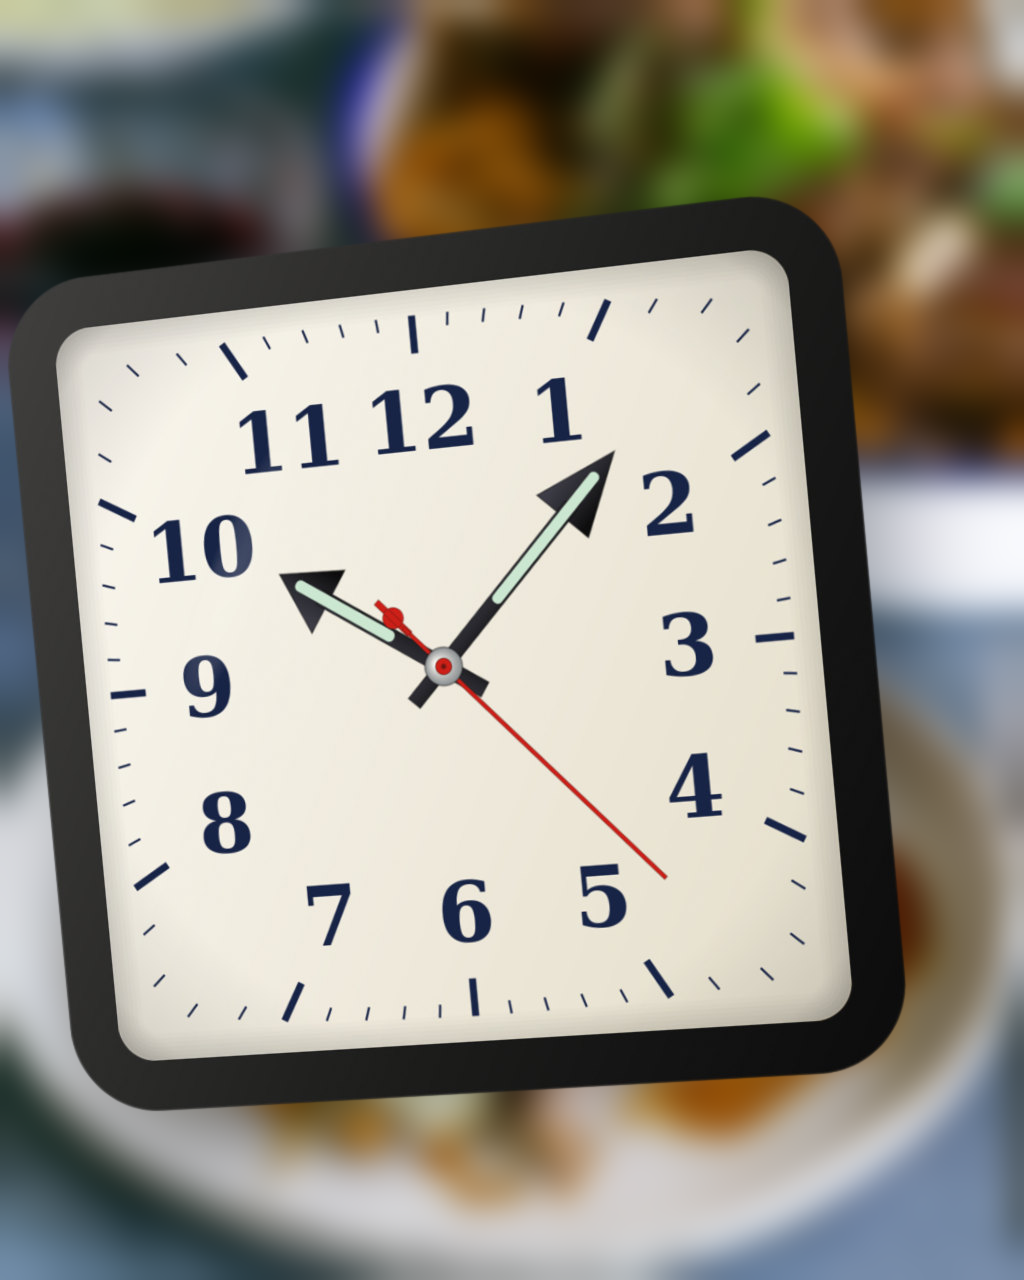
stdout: h=10 m=7 s=23
